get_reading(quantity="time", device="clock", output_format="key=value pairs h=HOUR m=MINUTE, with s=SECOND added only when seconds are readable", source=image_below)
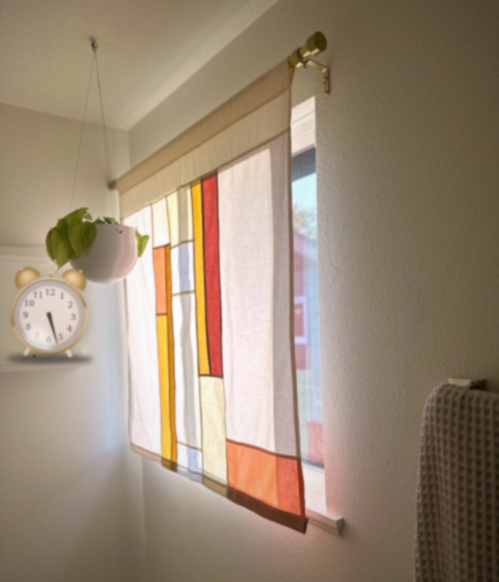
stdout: h=5 m=27
